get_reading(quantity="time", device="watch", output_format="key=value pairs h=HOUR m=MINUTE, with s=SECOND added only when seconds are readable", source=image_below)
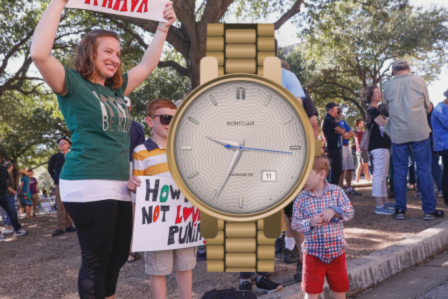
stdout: h=9 m=34 s=16
